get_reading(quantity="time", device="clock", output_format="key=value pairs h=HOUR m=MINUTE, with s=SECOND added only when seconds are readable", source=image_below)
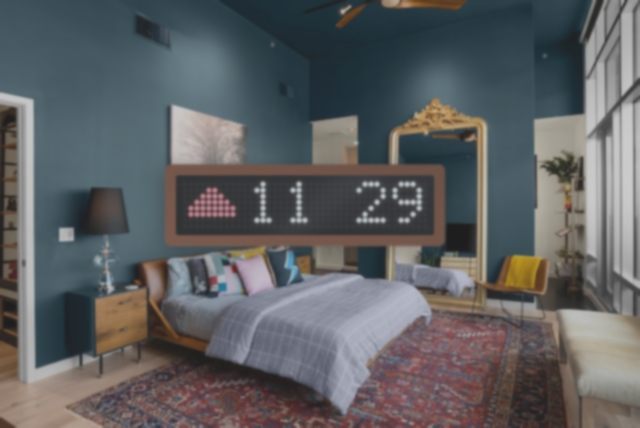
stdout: h=11 m=29
